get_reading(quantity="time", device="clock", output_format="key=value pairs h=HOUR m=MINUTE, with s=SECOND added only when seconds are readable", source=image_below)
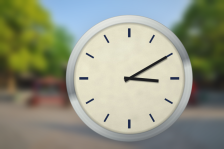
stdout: h=3 m=10
